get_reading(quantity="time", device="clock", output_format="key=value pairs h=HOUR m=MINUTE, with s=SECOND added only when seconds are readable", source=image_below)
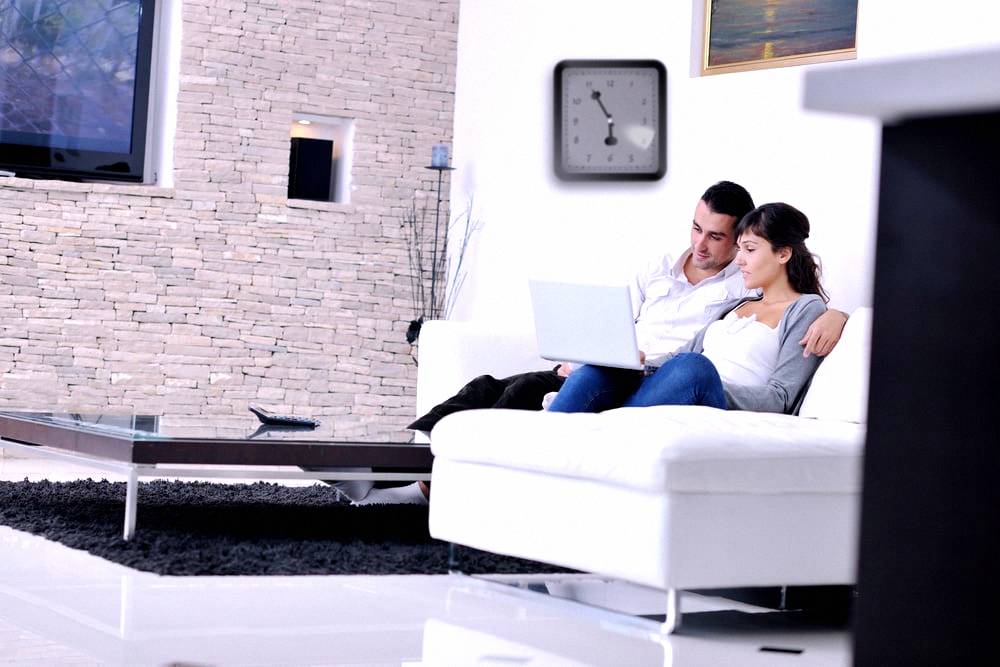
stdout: h=5 m=55
